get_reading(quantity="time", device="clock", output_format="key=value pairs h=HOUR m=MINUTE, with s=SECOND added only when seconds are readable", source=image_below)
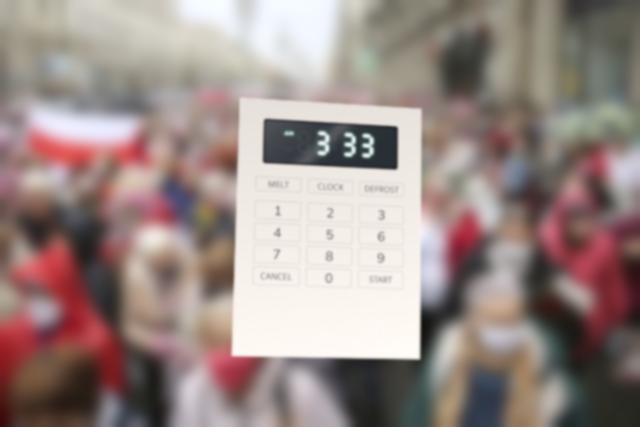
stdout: h=3 m=33
